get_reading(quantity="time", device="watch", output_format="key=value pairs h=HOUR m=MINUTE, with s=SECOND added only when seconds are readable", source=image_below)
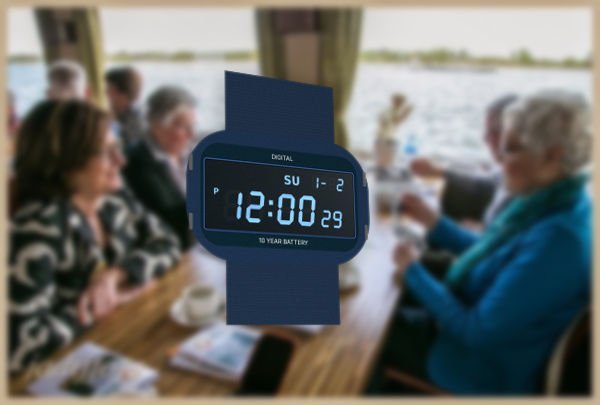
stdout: h=12 m=0 s=29
